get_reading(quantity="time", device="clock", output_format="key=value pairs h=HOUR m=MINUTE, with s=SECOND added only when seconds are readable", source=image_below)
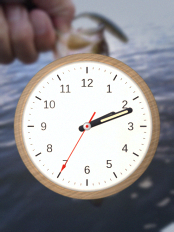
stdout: h=2 m=11 s=35
